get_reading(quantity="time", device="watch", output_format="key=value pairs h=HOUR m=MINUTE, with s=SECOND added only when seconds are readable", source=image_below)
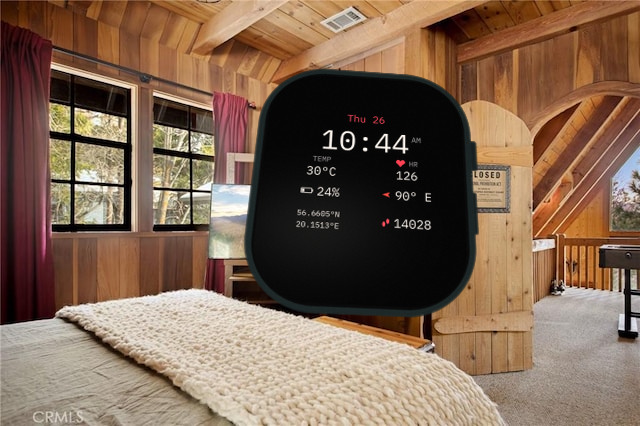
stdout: h=10 m=44
